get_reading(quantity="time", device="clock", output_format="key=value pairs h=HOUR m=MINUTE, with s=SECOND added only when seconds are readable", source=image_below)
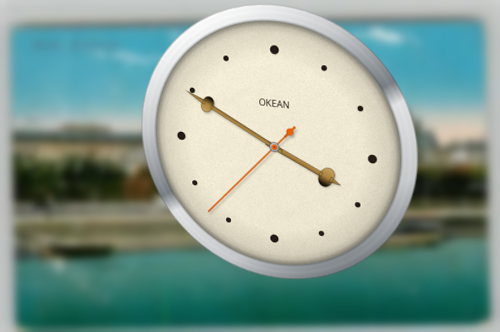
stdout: h=3 m=49 s=37
